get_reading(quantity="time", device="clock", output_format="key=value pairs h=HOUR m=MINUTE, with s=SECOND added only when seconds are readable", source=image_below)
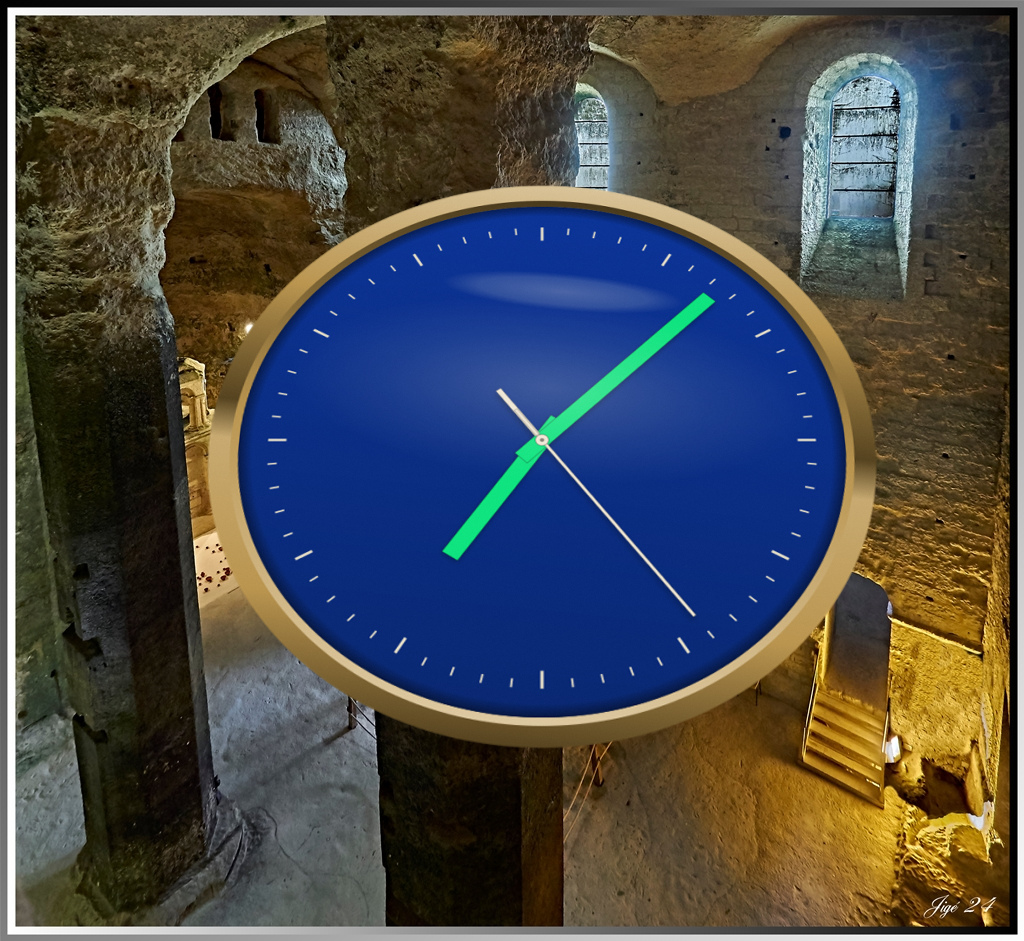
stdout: h=7 m=7 s=24
